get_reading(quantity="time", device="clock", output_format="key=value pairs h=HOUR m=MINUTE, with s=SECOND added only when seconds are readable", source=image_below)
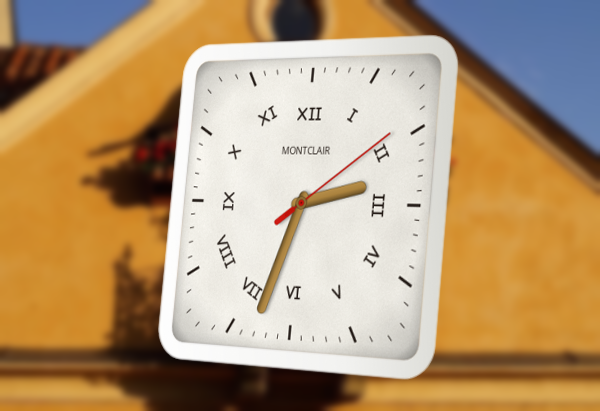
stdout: h=2 m=33 s=9
